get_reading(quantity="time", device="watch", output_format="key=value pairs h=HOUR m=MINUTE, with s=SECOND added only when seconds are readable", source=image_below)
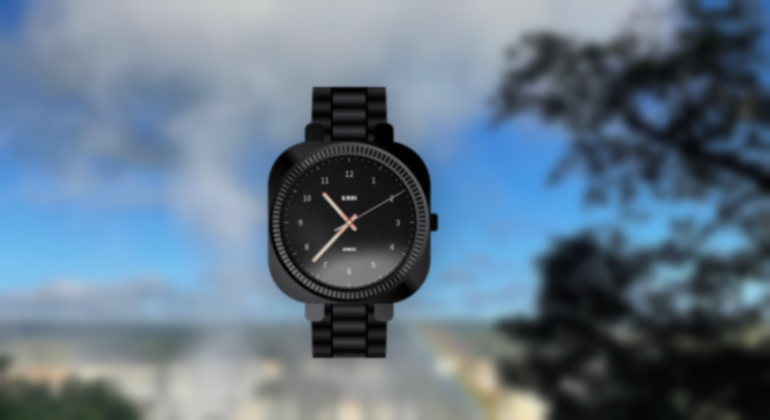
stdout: h=10 m=37 s=10
